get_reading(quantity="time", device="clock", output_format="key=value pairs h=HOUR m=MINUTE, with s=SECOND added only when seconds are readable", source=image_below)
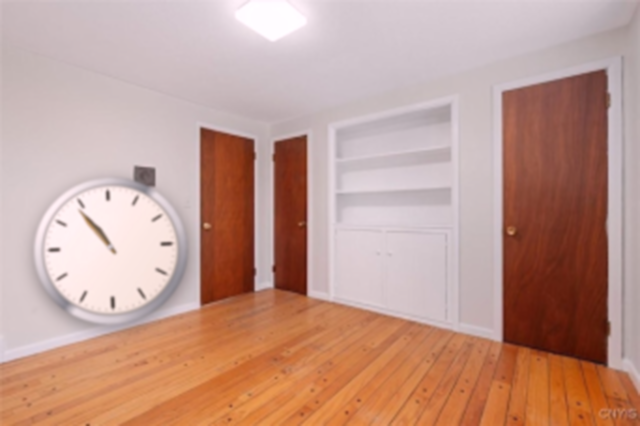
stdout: h=10 m=54
